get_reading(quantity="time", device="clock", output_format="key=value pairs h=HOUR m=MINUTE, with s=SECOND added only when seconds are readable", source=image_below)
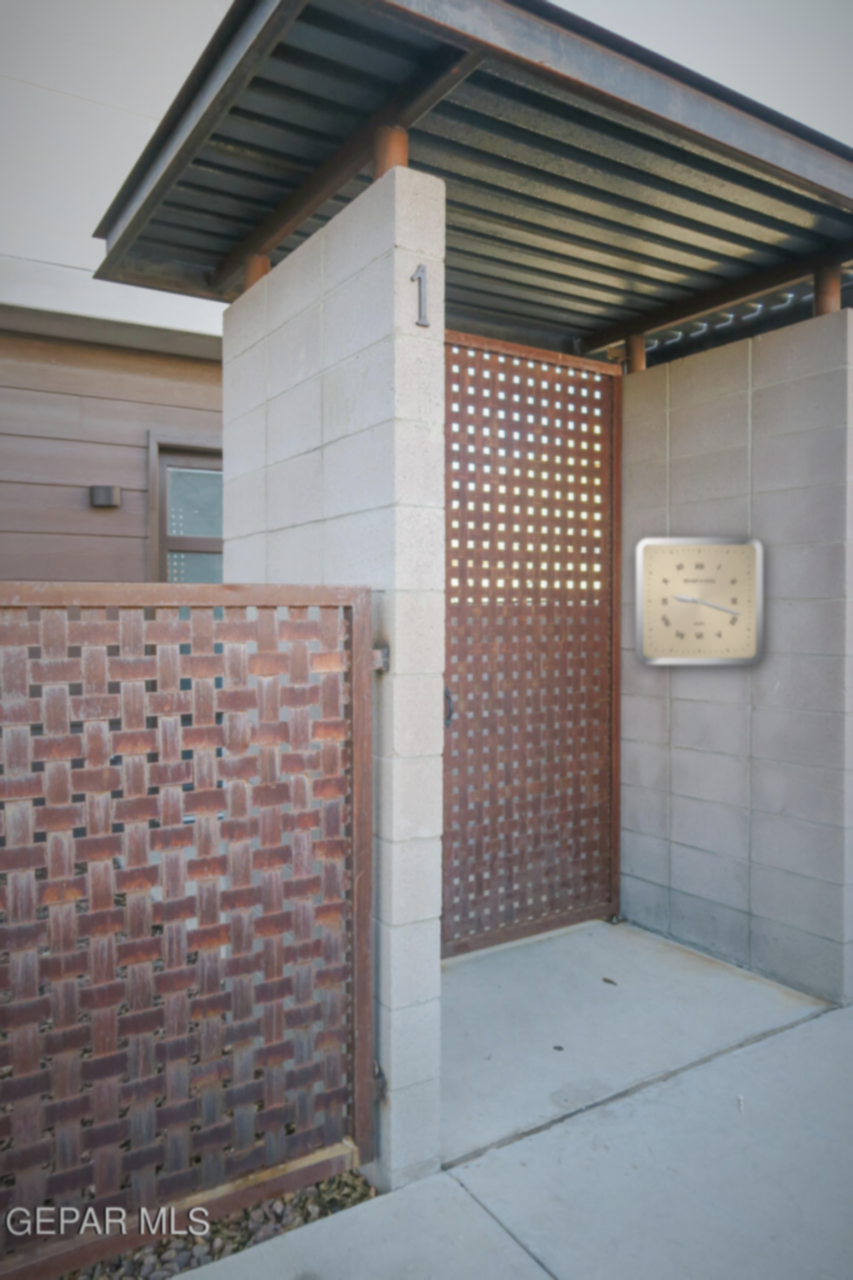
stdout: h=9 m=18
